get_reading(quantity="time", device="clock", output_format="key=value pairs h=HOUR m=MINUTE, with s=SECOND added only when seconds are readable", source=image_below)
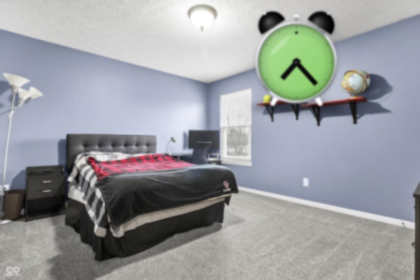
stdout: h=7 m=23
